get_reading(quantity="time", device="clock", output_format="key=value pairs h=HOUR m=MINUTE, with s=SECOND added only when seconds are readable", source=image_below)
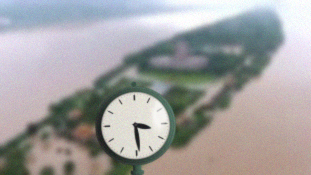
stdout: h=3 m=29
